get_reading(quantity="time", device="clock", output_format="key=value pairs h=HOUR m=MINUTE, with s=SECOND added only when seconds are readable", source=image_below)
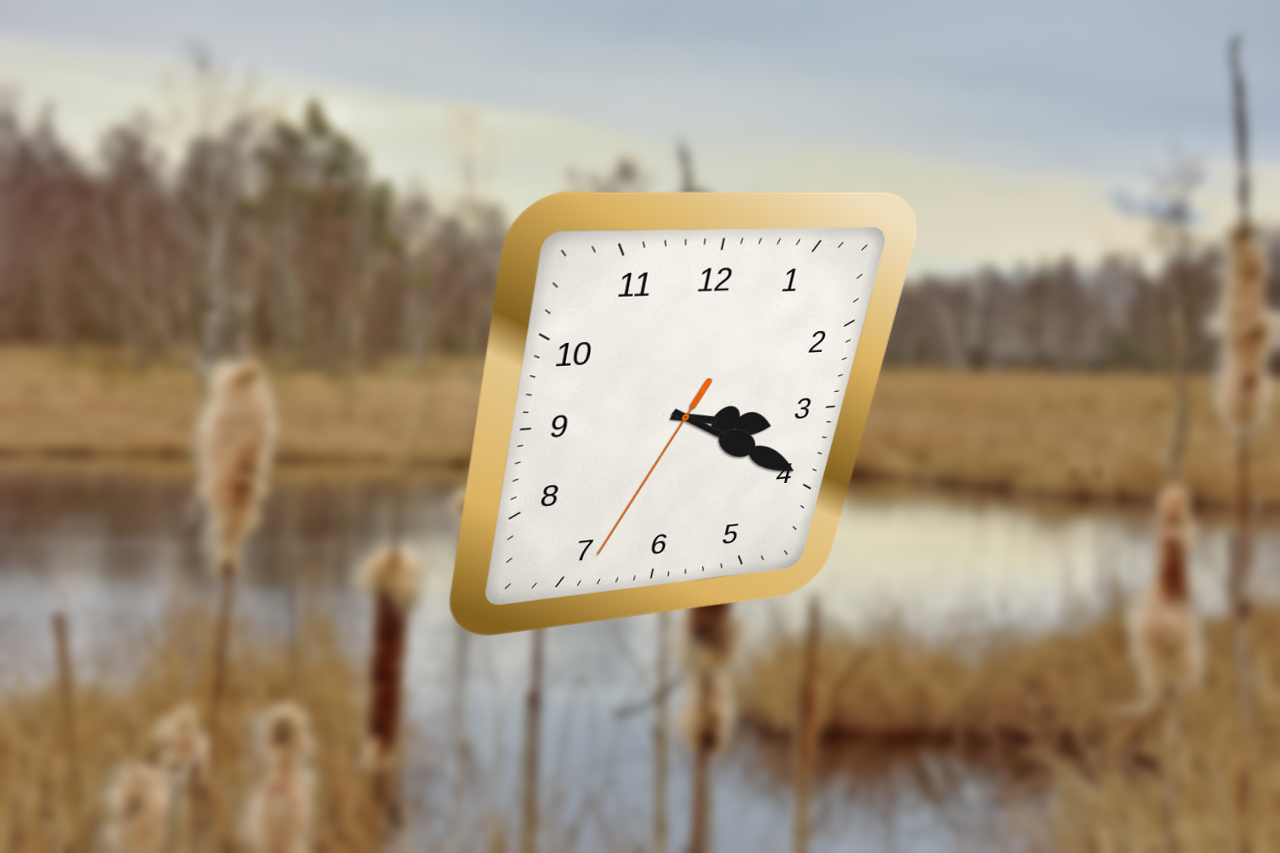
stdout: h=3 m=19 s=34
